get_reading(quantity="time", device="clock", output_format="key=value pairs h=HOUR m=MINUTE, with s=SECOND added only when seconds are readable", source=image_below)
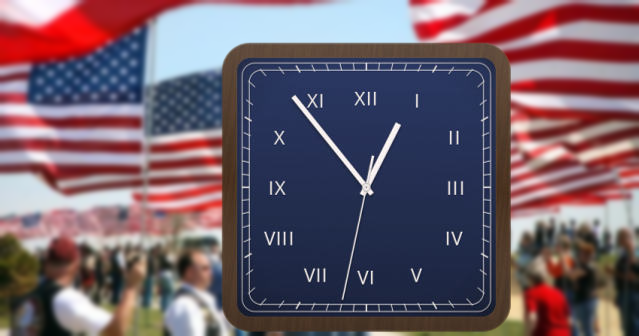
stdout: h=12 m=53 s=32
